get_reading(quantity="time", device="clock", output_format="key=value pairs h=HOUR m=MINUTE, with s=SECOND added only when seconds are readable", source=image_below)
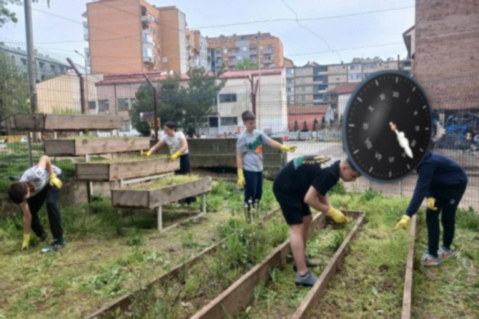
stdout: h=4 m=23
